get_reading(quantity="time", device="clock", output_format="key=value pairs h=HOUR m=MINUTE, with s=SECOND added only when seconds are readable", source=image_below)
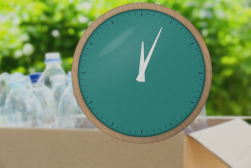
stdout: h=12 m=4
